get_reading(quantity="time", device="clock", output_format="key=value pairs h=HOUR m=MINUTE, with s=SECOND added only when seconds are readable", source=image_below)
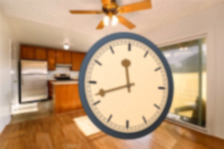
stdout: h=11 m=42
